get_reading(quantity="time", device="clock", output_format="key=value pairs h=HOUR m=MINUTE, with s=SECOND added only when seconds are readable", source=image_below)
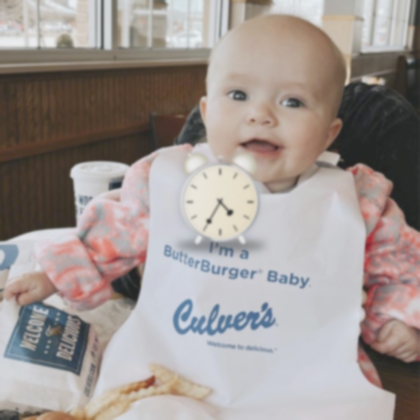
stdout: h=4 m=35
